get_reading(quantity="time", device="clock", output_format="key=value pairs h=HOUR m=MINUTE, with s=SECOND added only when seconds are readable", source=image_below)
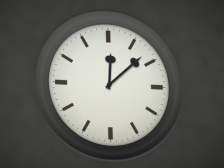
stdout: h=12 m=8
